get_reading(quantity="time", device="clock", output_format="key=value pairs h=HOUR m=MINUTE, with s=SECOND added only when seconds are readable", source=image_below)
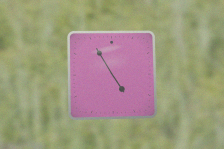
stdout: h=4 m=55
